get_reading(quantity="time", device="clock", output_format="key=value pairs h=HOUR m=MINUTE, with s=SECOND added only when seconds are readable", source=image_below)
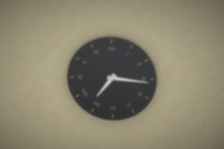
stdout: h=7 m=16
